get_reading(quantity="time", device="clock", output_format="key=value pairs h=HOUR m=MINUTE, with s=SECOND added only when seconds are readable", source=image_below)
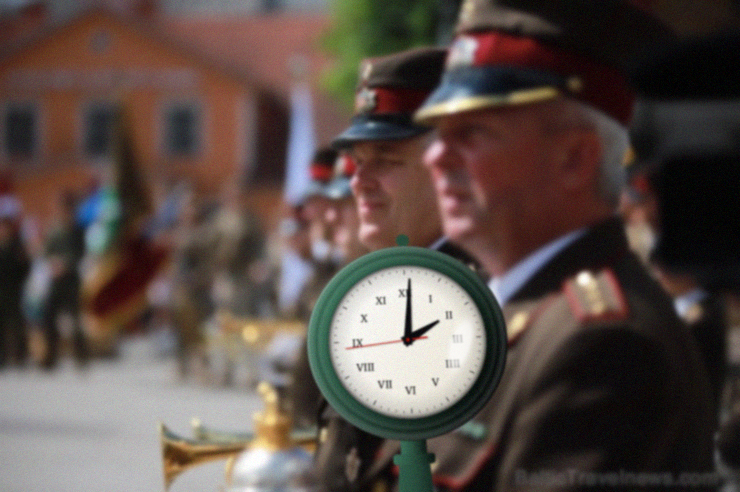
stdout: h=2 m=0 s=44
